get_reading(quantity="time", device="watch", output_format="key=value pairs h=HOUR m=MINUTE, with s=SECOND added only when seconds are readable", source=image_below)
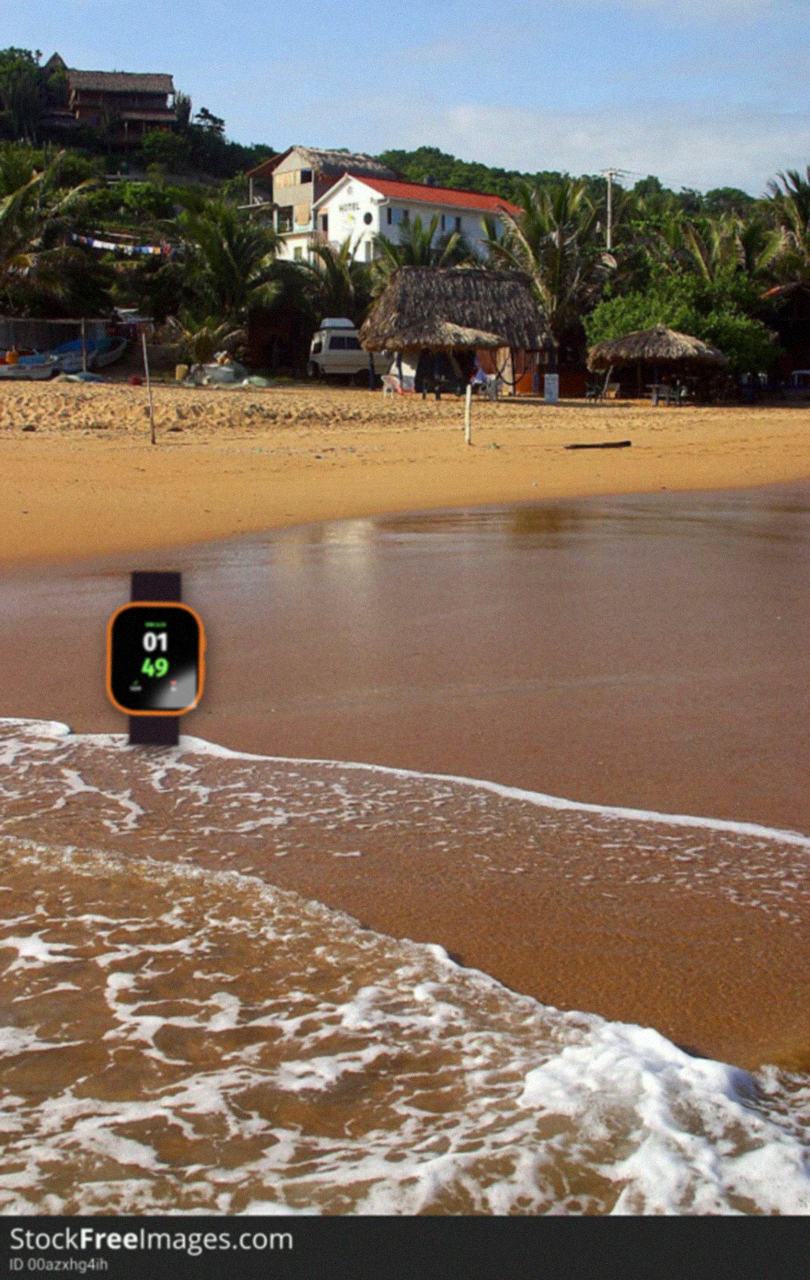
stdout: h=1 m=49
